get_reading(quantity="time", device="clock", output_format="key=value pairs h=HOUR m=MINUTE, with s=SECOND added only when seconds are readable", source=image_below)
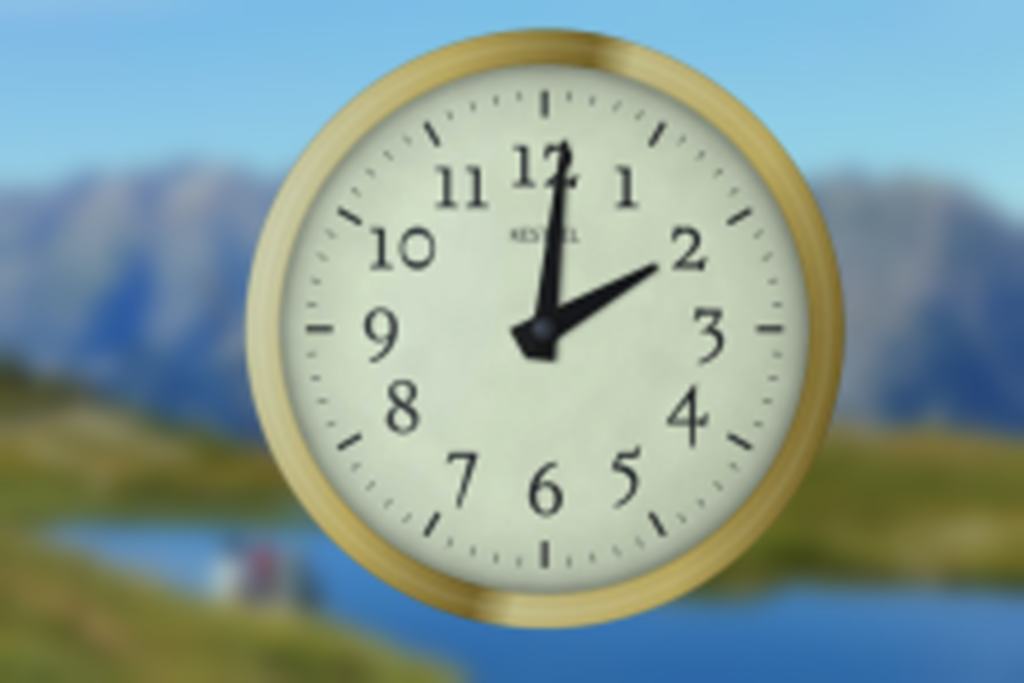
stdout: h=2 m=1
